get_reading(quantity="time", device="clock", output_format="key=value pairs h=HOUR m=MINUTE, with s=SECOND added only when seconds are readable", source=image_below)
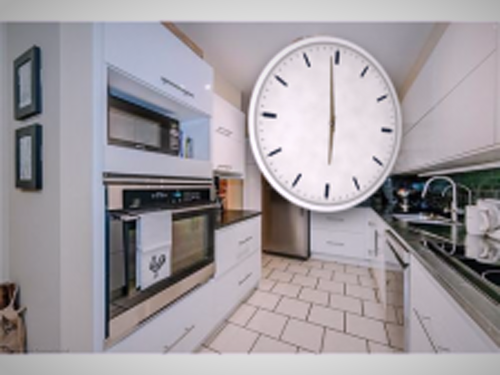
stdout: h=5 m=59
